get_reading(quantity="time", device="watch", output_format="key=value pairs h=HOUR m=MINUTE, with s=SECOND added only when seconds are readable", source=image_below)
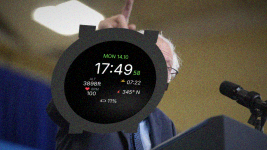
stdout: h=17 m=49
